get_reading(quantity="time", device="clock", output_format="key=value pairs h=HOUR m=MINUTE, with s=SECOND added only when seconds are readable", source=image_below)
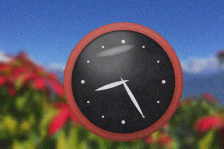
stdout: h=8 m=25
